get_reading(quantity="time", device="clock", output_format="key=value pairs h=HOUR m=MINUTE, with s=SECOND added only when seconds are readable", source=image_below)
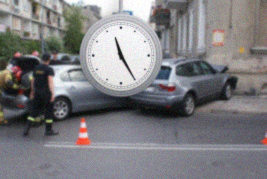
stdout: h=11 m=25
